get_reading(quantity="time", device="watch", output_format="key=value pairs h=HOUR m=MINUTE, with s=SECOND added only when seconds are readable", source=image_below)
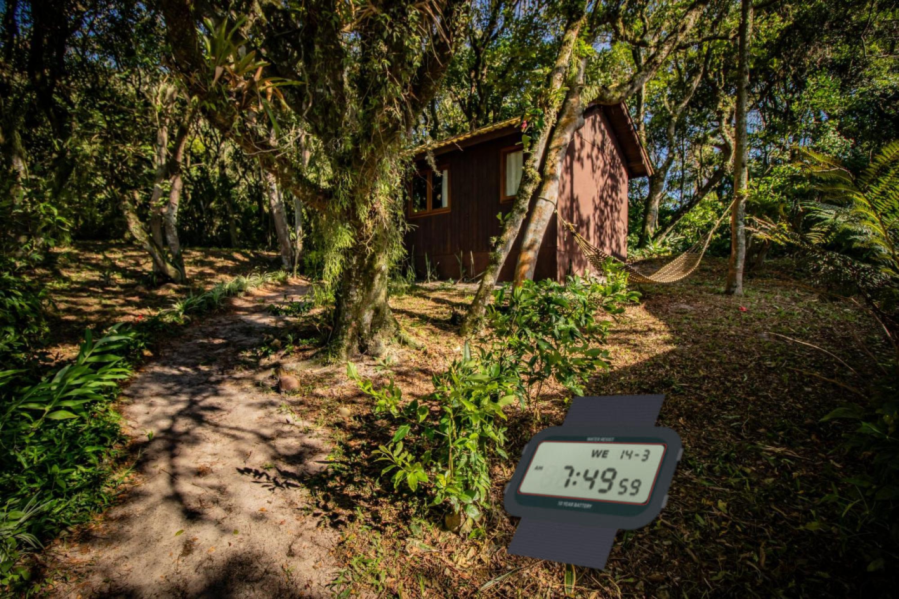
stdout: h=7 m=49 s=59
